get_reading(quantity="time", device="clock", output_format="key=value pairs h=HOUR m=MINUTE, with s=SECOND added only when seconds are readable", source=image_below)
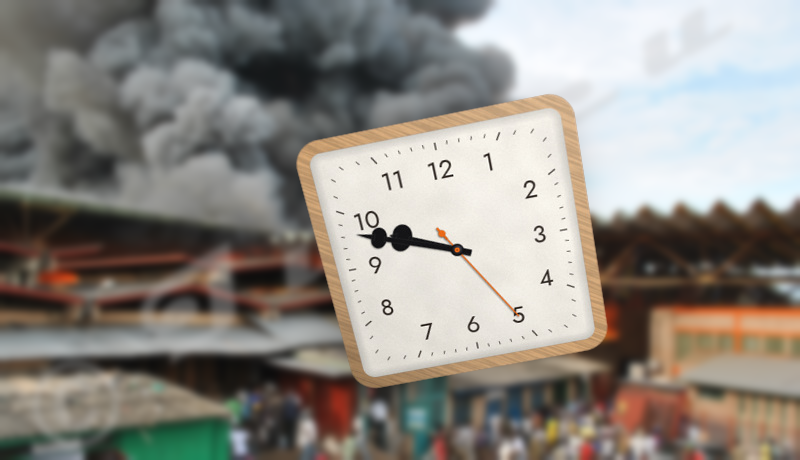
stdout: h=9 m=48 s=25
